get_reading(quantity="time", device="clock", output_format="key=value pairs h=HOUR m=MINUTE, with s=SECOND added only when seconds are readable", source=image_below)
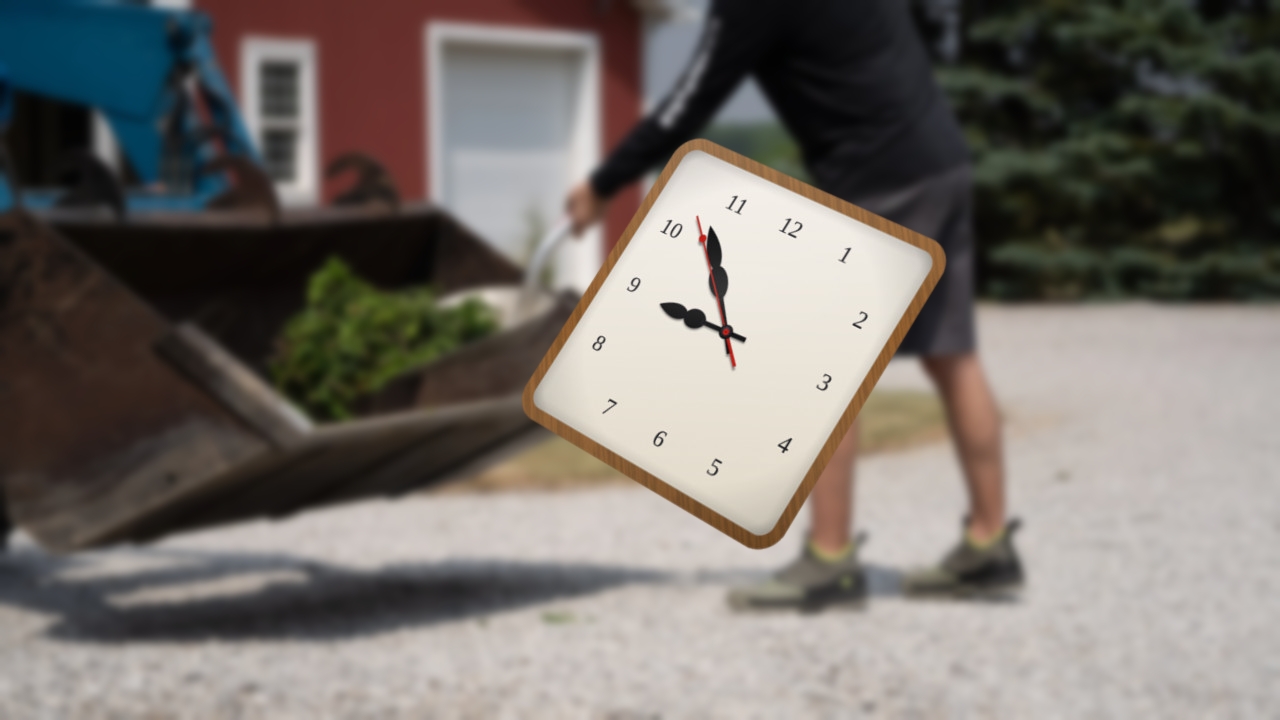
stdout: h=8 m=52 s=52
